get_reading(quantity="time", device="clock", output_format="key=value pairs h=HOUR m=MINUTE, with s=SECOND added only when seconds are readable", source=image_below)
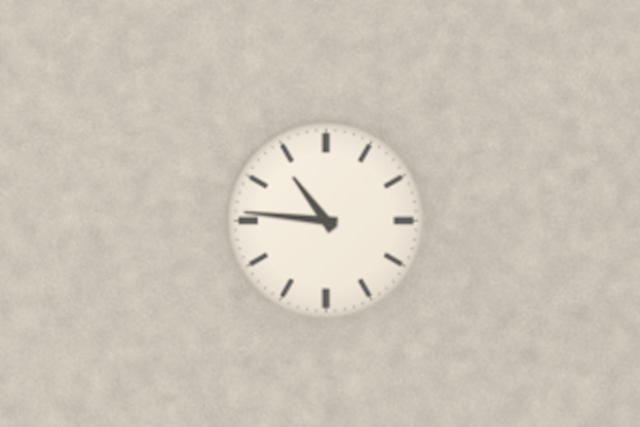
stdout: h=10 m=46
